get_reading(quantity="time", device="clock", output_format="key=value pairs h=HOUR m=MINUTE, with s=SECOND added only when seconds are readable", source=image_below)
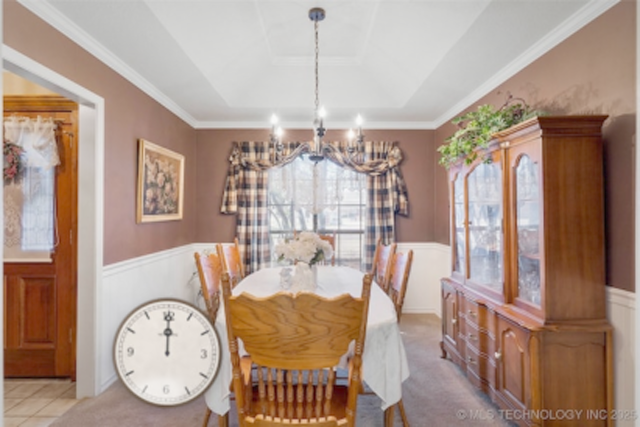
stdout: h=12 m=0
